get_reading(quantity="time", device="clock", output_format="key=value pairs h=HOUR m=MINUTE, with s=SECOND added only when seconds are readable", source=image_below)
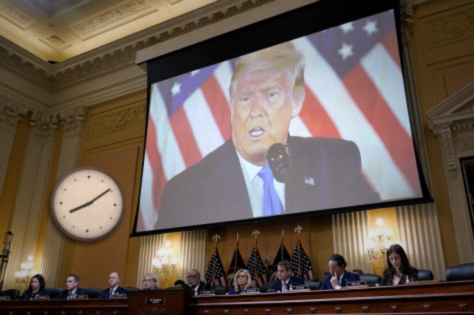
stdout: h=8 m=9
